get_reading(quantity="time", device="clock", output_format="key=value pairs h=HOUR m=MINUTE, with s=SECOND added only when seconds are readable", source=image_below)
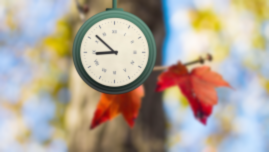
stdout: h=8 m=52
